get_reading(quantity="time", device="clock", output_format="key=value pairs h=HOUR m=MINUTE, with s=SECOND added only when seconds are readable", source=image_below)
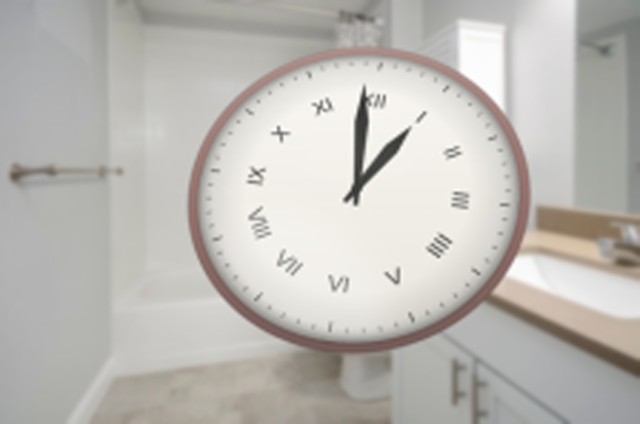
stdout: h=12 m=59
